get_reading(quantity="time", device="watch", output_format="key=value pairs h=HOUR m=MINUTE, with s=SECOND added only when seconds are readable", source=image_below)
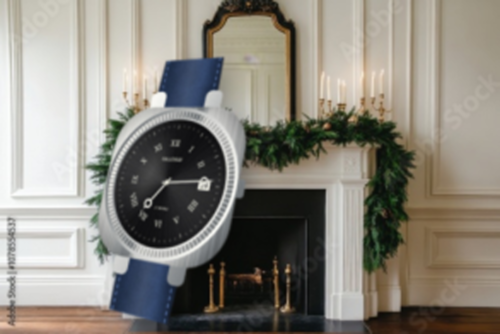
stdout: h=7 m=14
